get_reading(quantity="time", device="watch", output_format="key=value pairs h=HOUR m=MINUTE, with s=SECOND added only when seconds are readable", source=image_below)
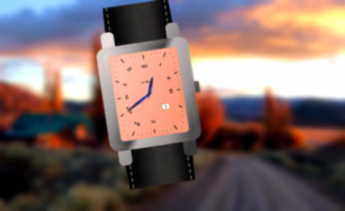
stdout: h=12 m=40
